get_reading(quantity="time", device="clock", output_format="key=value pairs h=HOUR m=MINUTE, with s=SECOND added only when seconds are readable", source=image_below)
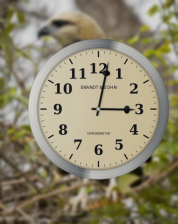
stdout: h=3 m=2
